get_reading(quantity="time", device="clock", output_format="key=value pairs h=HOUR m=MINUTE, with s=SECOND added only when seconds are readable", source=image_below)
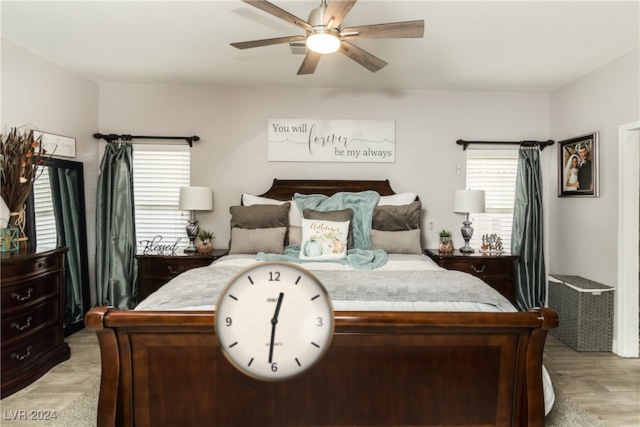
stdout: h=12 m=31
